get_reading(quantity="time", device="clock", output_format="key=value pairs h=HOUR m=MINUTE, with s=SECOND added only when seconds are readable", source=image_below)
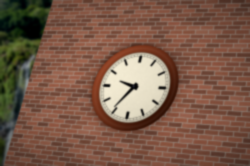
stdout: h=9 m=36
